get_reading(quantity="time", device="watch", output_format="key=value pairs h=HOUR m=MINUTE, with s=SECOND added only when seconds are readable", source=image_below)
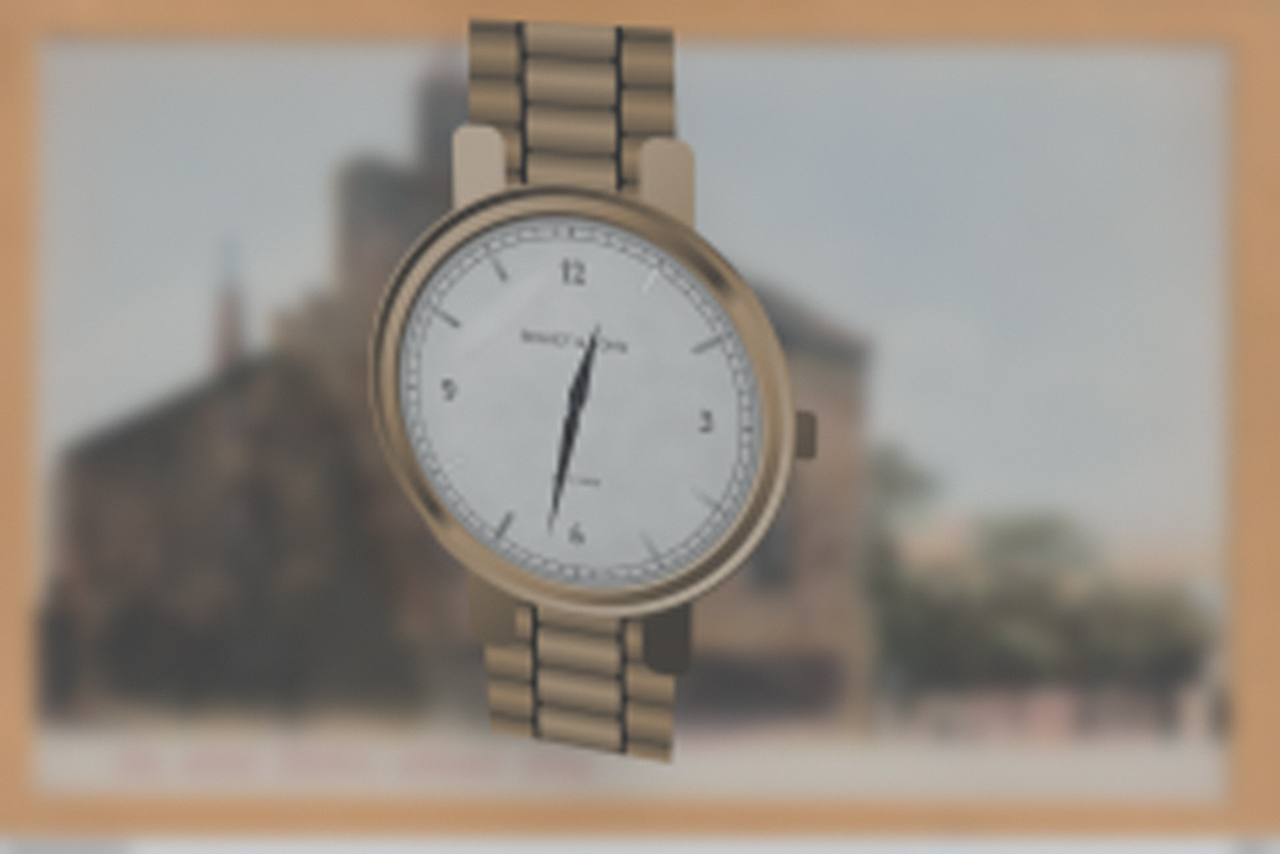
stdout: h=12 m=32
